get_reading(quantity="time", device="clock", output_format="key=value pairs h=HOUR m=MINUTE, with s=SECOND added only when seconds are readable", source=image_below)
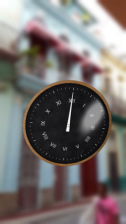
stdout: h=12 m=0
